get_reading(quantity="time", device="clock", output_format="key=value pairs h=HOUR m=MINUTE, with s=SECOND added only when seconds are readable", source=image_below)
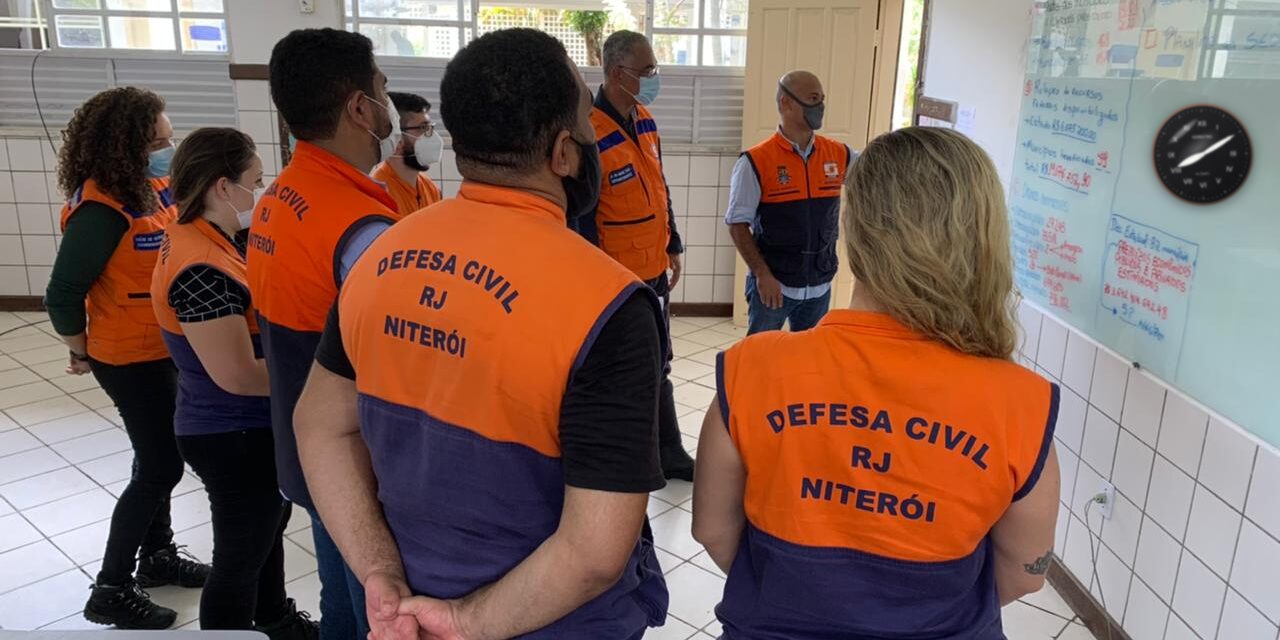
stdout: h=8 m=10
